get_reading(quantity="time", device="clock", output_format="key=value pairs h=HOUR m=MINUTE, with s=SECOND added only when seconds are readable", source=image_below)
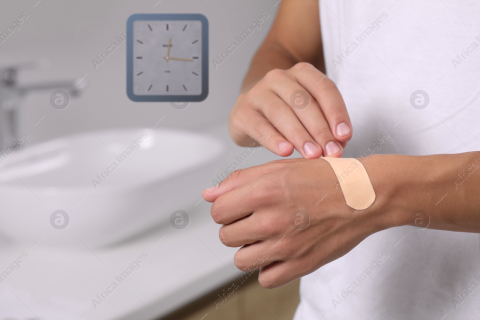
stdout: h=12 m=16
